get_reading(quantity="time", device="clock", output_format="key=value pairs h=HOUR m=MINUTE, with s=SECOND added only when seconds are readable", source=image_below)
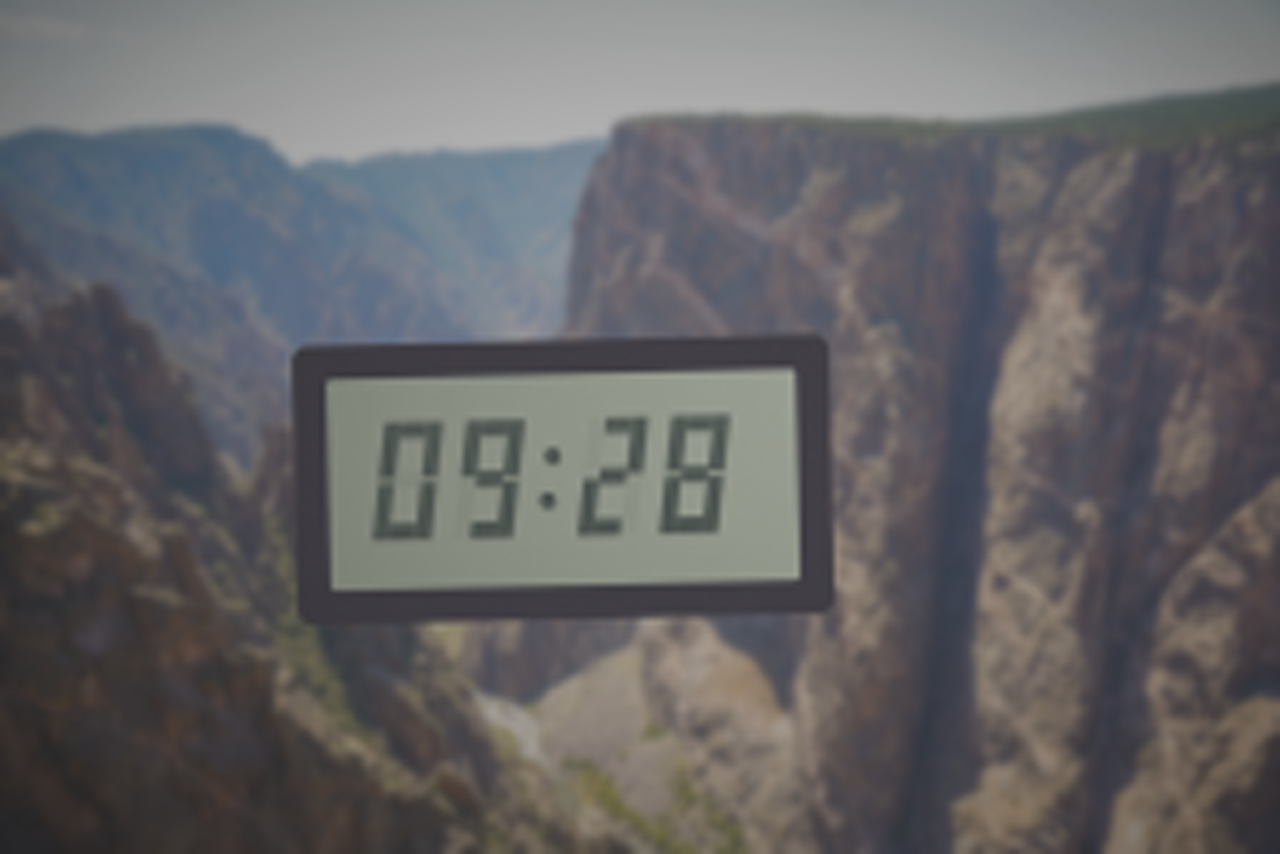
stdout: h=9 m=28
